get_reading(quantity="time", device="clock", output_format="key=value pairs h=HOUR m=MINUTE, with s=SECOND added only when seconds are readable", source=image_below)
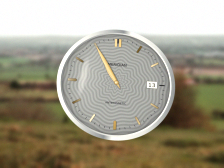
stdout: h=10 m=55
